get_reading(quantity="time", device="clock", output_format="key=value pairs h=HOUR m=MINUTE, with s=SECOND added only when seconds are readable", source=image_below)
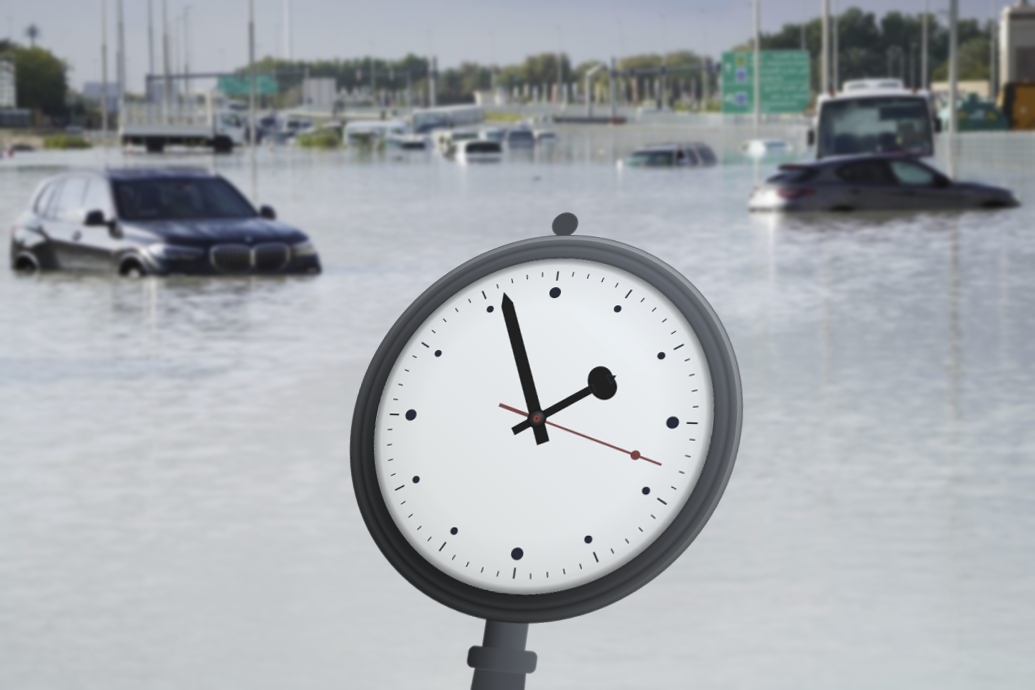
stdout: h=1 m=56 s=18
